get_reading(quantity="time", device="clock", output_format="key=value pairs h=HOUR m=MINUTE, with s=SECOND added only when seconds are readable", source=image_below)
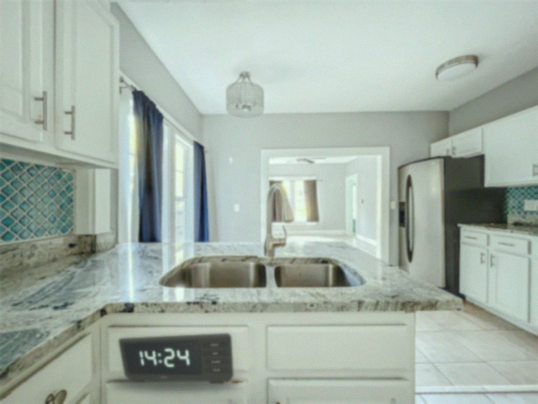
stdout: h=14 m=24
